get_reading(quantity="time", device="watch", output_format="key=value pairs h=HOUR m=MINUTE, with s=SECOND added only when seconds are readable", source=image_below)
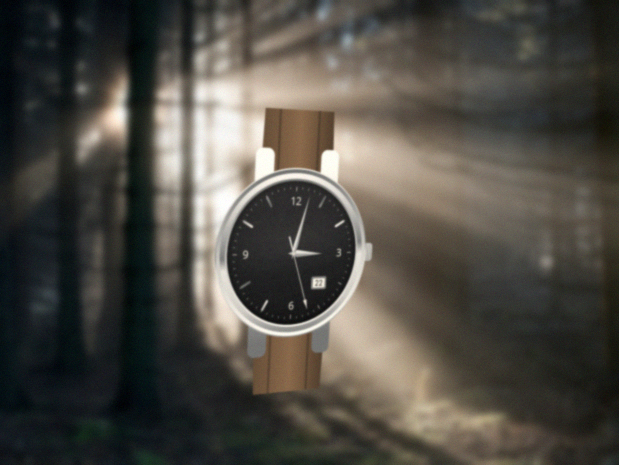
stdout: h=3 m=2 s=27
